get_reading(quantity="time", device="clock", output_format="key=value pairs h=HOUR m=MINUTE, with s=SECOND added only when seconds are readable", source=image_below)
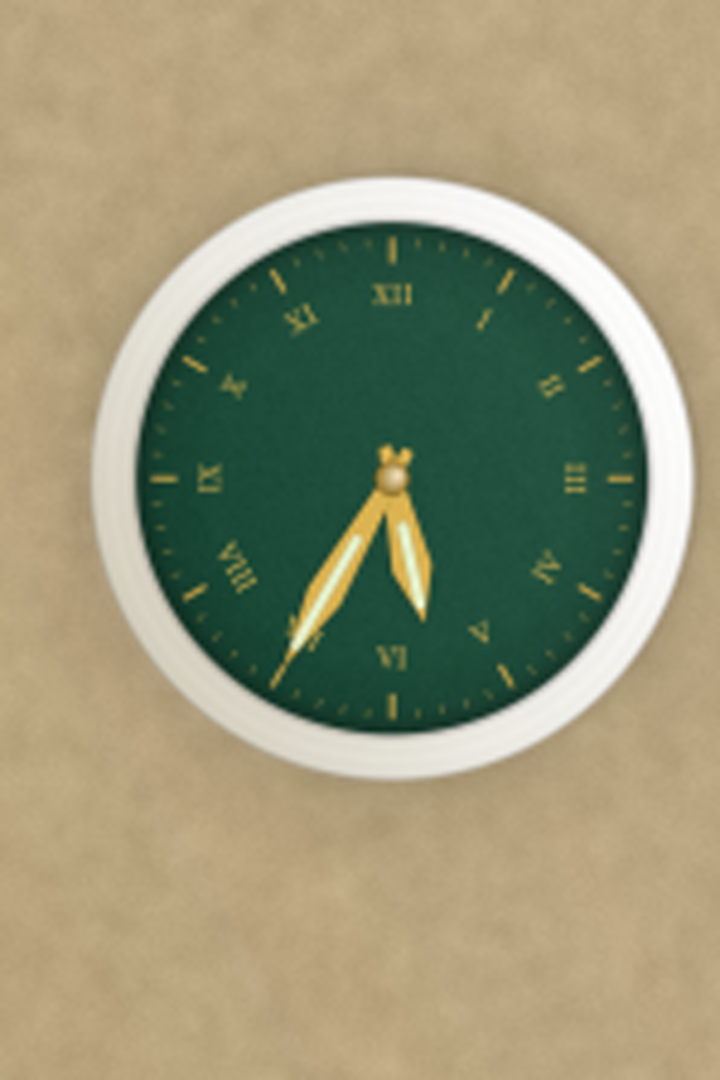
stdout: h=5 m=35
